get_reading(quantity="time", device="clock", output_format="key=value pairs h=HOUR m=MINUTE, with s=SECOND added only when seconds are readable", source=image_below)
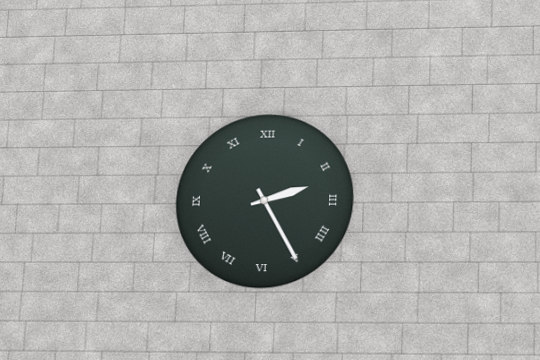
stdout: h=2 m=25
